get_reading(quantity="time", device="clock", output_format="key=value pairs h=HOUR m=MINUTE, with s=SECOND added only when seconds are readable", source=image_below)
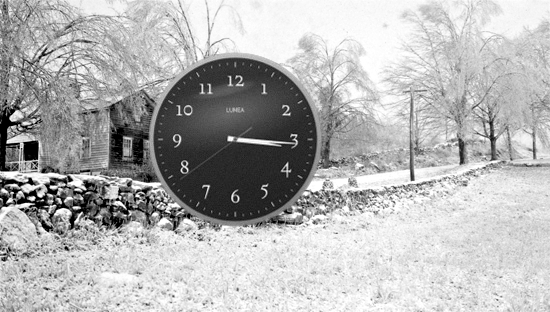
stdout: h=3 m=15 s=39
